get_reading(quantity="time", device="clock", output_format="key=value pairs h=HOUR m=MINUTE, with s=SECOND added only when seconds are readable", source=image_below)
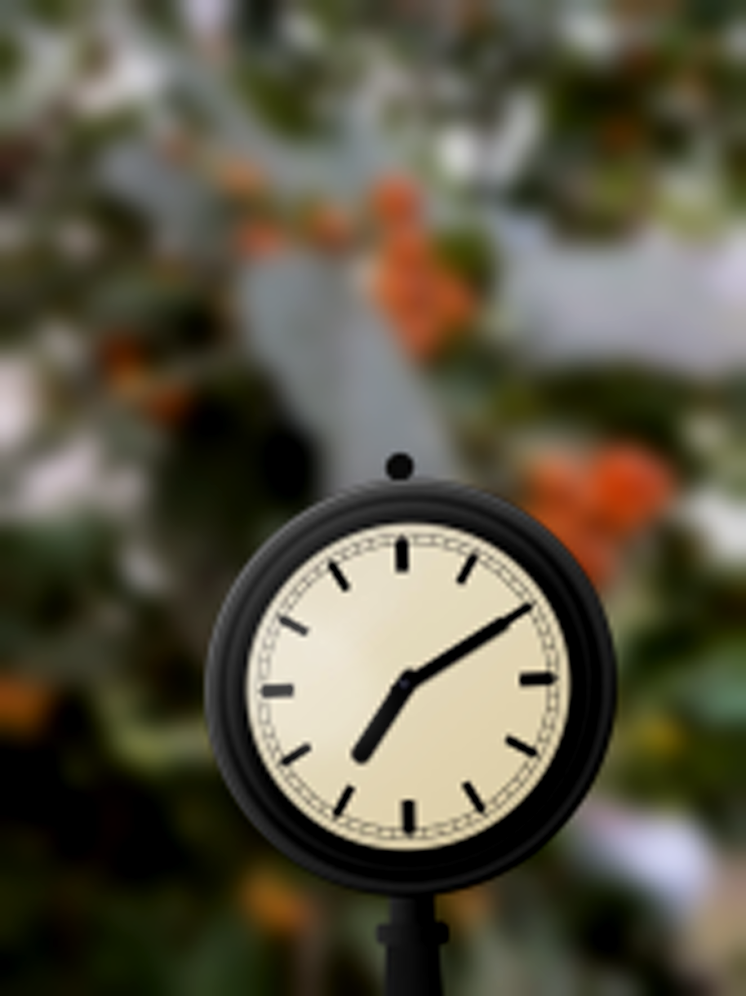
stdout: h=7 m=10
